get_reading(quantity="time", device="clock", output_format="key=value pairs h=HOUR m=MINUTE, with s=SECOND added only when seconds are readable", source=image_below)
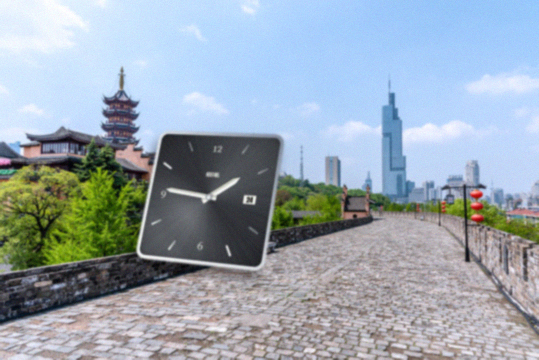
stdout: h=1 m=46
